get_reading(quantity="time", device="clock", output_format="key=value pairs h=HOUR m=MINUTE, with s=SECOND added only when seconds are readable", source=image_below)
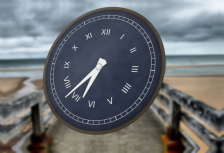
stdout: h=6 m=37
